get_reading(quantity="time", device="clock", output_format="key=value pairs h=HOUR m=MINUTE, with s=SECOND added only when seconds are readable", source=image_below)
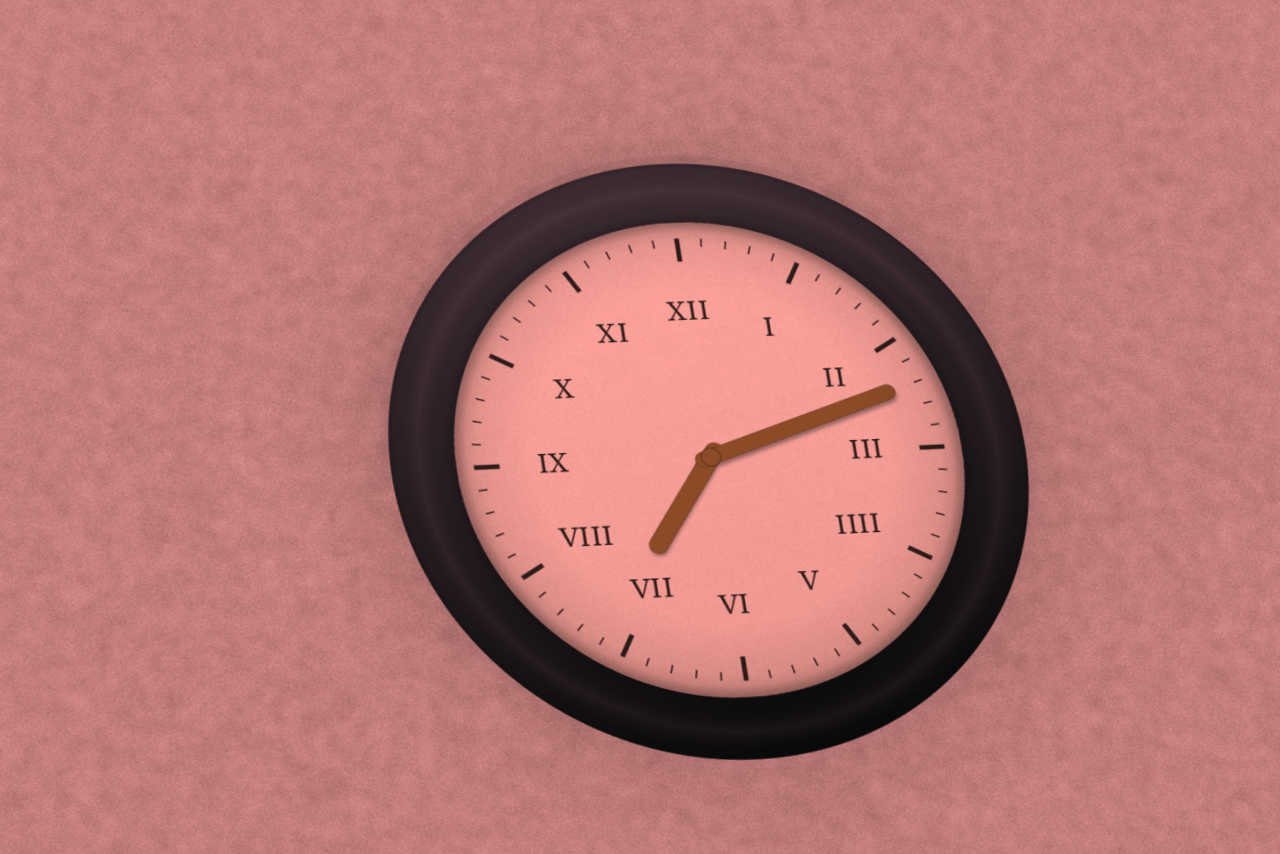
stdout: h=7 m=12
